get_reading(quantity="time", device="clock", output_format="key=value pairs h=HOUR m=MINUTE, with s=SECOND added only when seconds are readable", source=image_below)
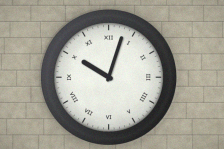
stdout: h=10 m=3
